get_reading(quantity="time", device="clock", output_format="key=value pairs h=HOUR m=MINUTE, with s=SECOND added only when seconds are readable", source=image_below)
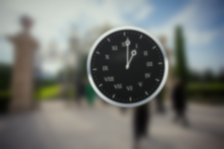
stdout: h=1 m=1
